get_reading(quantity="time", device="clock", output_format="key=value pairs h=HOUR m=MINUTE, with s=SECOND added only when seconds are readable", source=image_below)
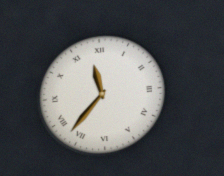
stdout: h=11 m=37
